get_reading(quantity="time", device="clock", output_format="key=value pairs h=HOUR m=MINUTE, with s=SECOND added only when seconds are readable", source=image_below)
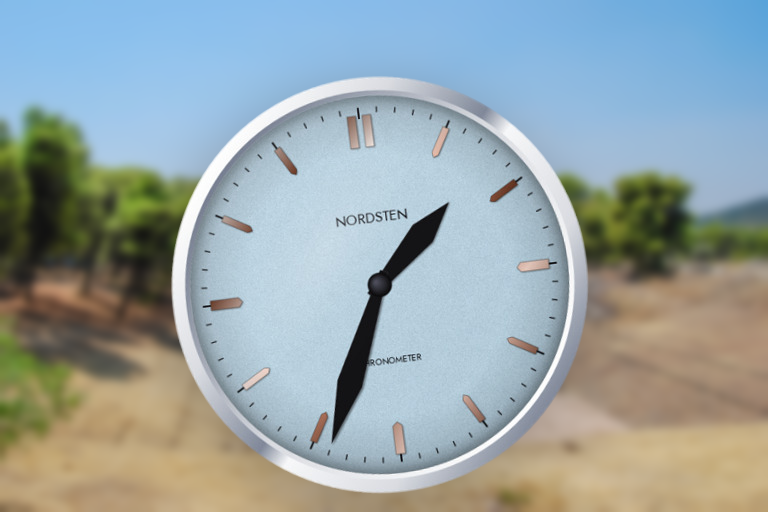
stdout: h=1 m=34
